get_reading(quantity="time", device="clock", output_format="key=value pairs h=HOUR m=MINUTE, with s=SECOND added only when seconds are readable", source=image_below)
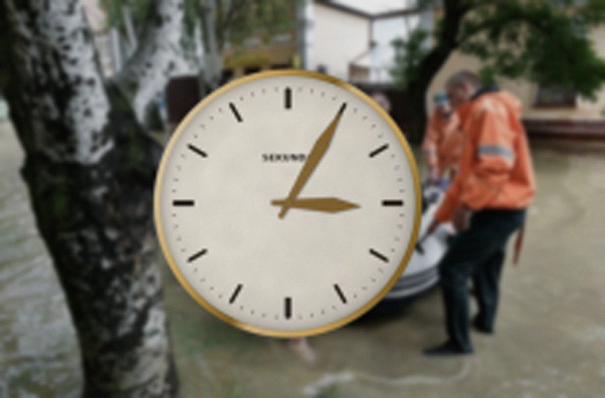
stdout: h=3 m=5
